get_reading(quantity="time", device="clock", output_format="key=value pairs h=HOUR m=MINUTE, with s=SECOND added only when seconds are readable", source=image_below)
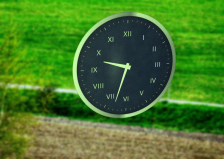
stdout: h=9 m=33
